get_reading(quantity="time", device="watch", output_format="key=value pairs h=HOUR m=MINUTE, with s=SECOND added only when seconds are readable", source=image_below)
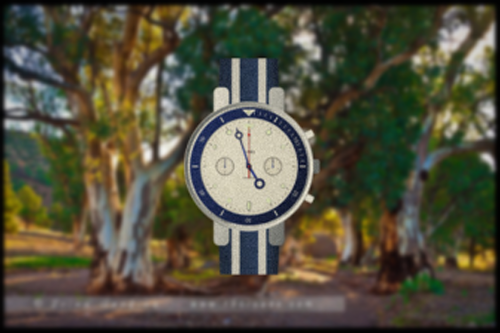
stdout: h=4 m=57
